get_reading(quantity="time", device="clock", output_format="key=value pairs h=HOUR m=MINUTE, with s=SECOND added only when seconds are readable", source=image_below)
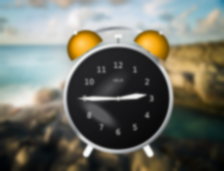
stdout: h=2 m=45
